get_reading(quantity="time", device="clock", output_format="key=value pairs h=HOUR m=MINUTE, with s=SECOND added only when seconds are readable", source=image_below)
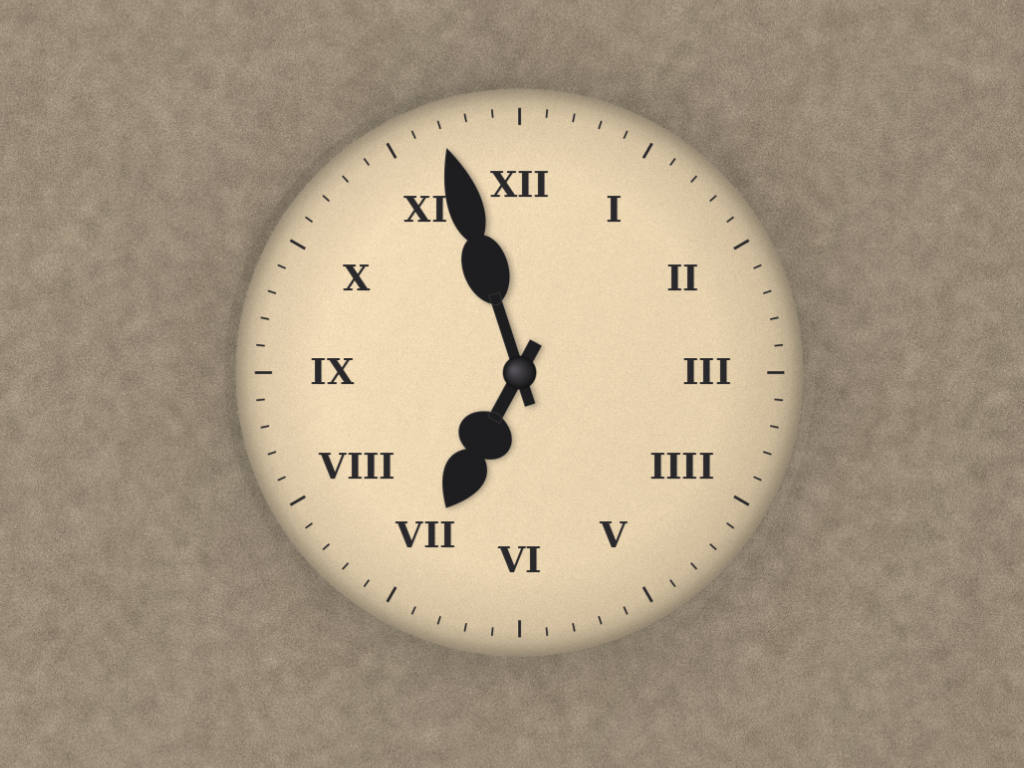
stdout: h=6 m=57
